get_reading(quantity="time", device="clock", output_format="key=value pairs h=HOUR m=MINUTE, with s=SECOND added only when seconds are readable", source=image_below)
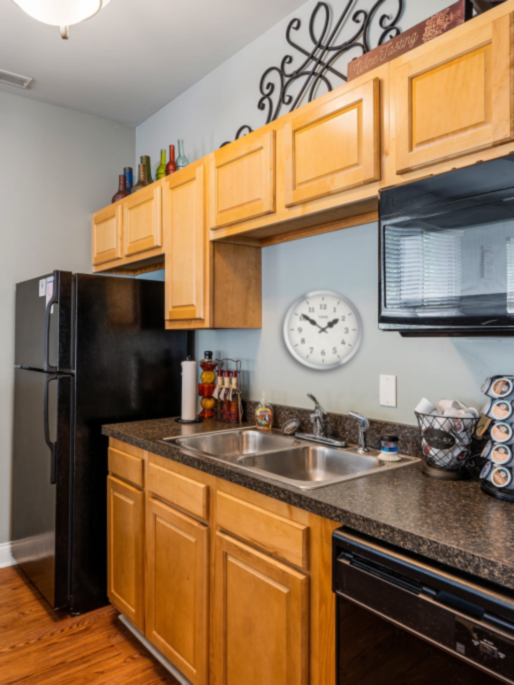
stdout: h=1 m=51
